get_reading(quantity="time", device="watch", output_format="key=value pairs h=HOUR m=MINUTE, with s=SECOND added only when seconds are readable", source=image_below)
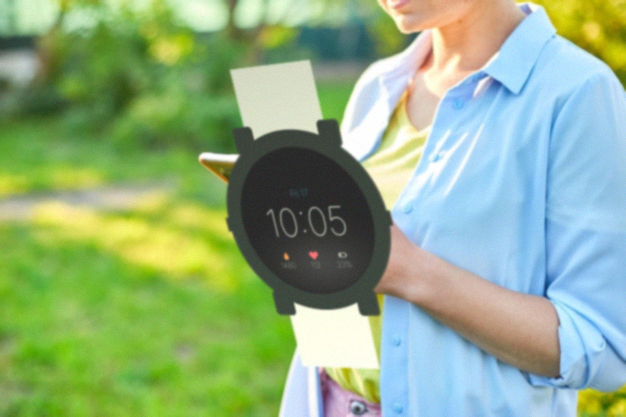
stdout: h=10 m=5
